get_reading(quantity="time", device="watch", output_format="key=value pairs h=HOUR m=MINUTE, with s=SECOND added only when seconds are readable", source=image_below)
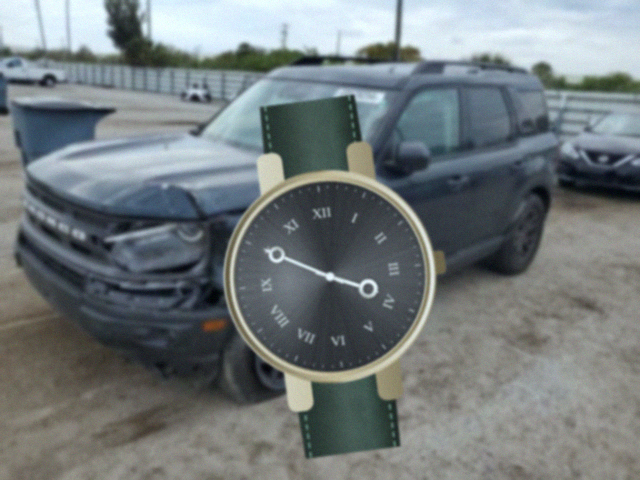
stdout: h=3 m=50
